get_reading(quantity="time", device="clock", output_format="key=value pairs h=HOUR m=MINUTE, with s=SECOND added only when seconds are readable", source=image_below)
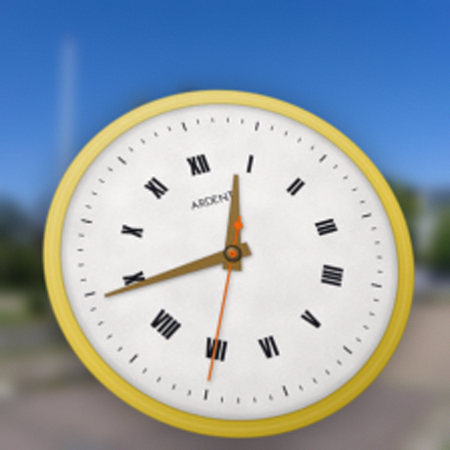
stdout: h=12 m=44 s=35
